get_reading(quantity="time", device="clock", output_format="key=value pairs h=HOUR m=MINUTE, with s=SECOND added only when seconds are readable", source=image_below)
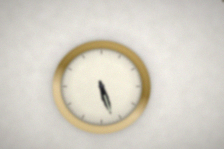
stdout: h=5 m=27
